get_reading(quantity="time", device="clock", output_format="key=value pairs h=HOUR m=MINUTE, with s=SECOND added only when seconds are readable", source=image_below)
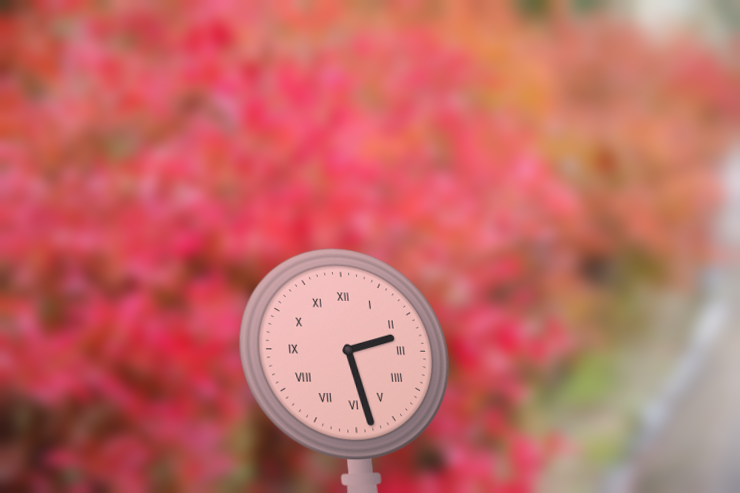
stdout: h=2 m=28
